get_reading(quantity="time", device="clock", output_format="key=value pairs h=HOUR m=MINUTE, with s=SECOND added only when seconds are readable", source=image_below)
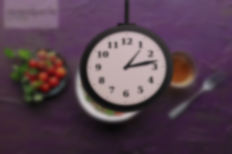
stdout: h=1 m=13
